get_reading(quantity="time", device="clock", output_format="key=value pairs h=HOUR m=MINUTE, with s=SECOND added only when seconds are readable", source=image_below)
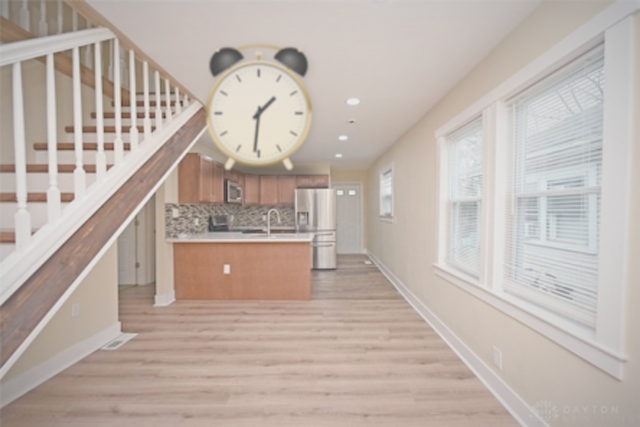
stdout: h=1 m=31
